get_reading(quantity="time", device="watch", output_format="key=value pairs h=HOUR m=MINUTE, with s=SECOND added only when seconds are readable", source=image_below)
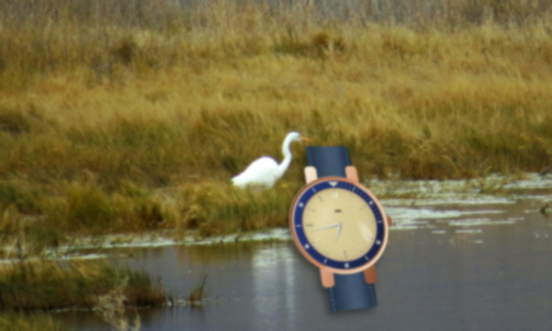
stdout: h=6 m=43
